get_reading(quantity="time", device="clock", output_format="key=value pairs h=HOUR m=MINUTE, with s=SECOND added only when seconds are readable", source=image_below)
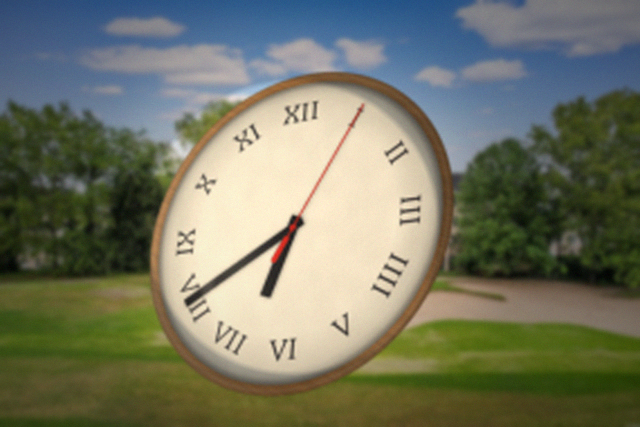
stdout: h=6 m=40 s=5
